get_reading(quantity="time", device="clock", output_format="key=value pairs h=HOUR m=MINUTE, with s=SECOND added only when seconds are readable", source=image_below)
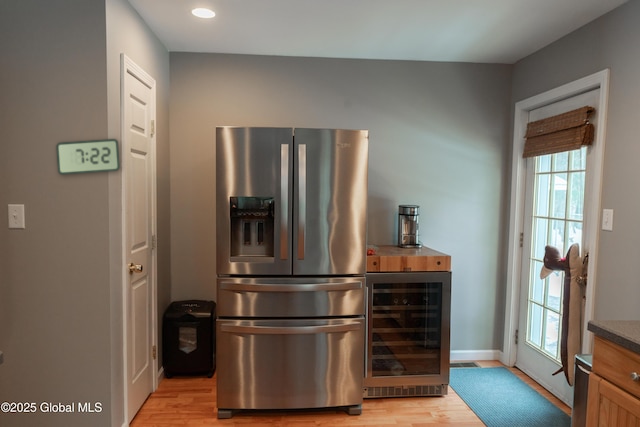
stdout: h=7 m=22
